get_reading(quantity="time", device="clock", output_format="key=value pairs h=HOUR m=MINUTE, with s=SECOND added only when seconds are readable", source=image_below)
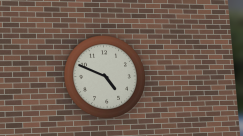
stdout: h=4 m=49
